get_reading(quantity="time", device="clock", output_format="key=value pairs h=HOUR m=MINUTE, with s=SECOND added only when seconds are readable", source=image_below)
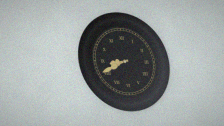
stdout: h=8 m=41
